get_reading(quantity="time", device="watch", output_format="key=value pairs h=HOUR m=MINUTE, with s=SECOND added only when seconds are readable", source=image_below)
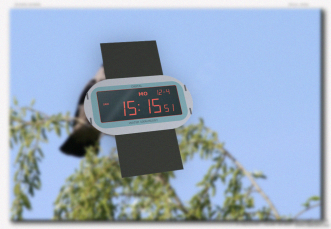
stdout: h=15 m=15 s=51
